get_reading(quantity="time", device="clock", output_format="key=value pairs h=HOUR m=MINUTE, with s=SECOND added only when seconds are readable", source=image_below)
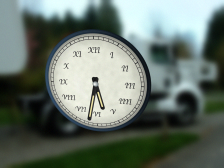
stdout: h=5 m=32
